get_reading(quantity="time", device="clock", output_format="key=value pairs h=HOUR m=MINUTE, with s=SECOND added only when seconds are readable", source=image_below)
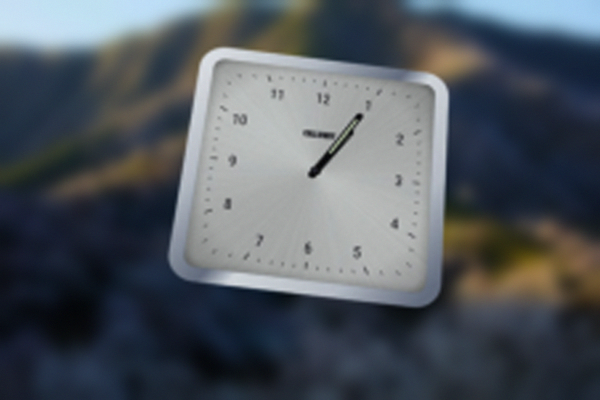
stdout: h=1 m=5
